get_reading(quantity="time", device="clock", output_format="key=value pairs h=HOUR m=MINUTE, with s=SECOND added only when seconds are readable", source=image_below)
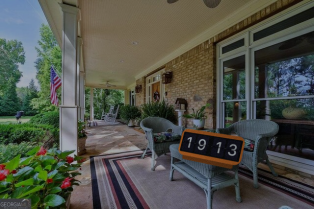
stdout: h=19 m=13
